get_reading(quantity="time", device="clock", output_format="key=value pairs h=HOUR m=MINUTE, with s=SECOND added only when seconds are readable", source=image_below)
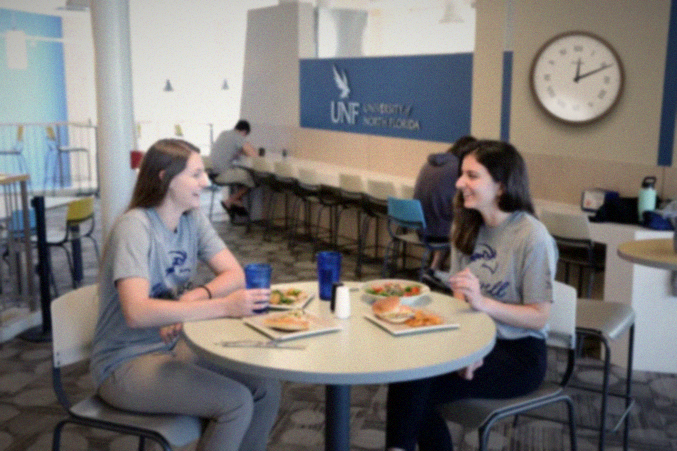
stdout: h=12 m=11
